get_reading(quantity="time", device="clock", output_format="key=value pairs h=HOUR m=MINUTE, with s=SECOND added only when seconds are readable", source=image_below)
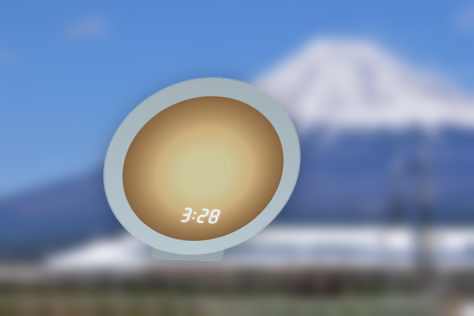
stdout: h=3 m=28
